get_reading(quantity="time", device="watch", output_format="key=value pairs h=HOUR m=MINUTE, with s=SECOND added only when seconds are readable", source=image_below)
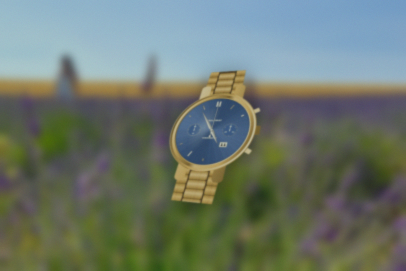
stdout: h=4 m=54
